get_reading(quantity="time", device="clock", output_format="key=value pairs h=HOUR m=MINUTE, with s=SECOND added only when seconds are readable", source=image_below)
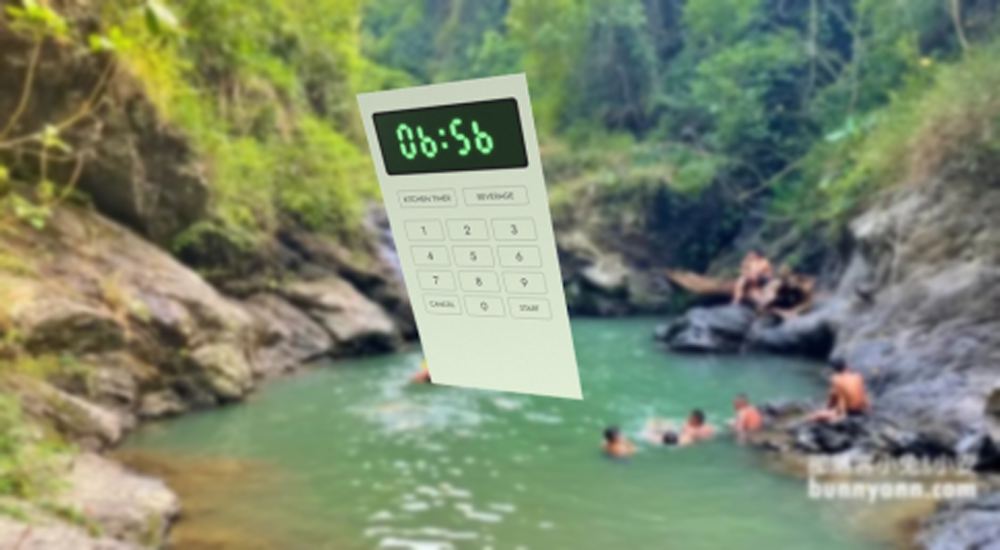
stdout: h=6 m=56
